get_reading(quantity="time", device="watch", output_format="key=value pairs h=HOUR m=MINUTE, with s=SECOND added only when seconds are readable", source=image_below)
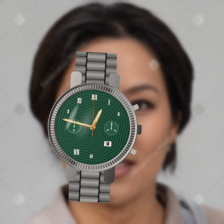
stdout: h=12 m=47
